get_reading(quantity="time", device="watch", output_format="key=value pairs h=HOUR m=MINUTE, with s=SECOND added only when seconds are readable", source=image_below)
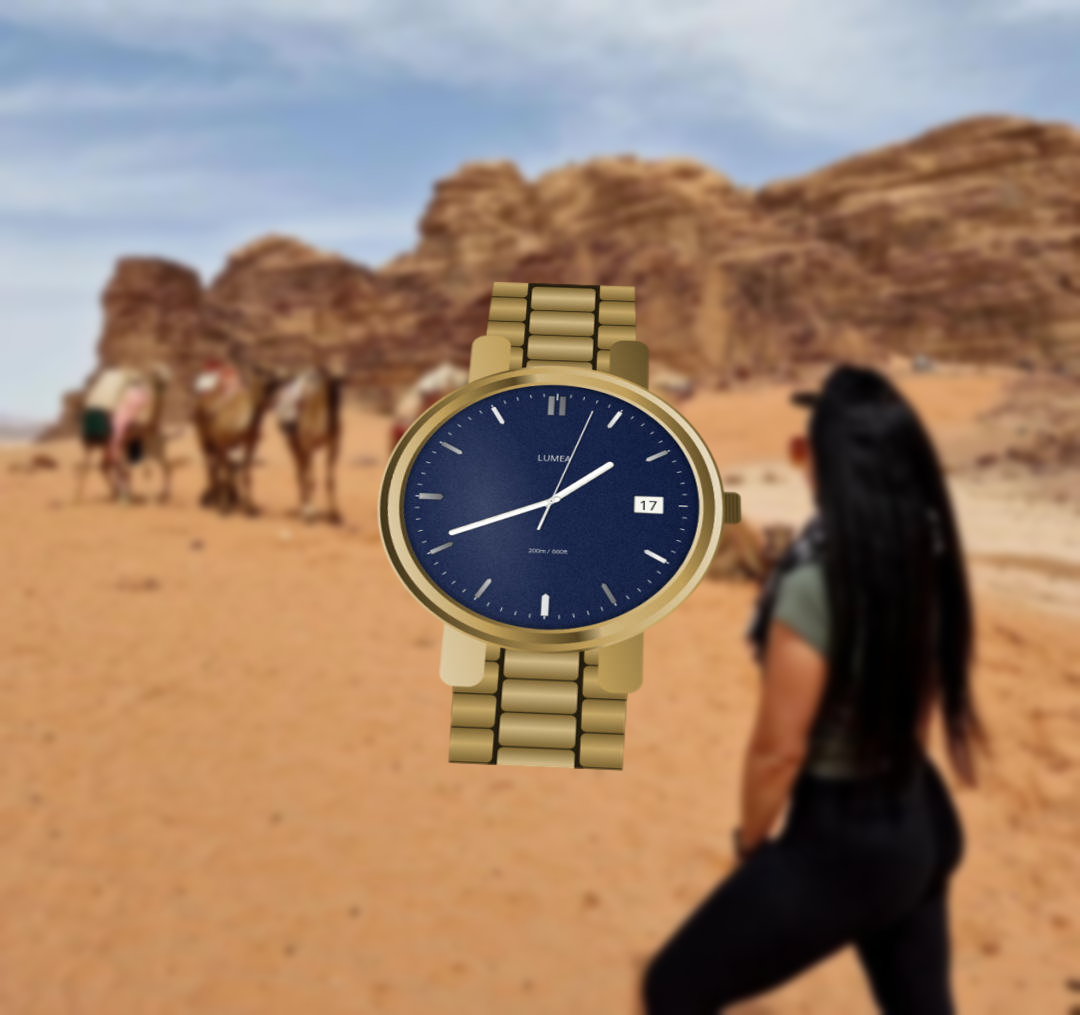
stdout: h=1 m=41 s=3
